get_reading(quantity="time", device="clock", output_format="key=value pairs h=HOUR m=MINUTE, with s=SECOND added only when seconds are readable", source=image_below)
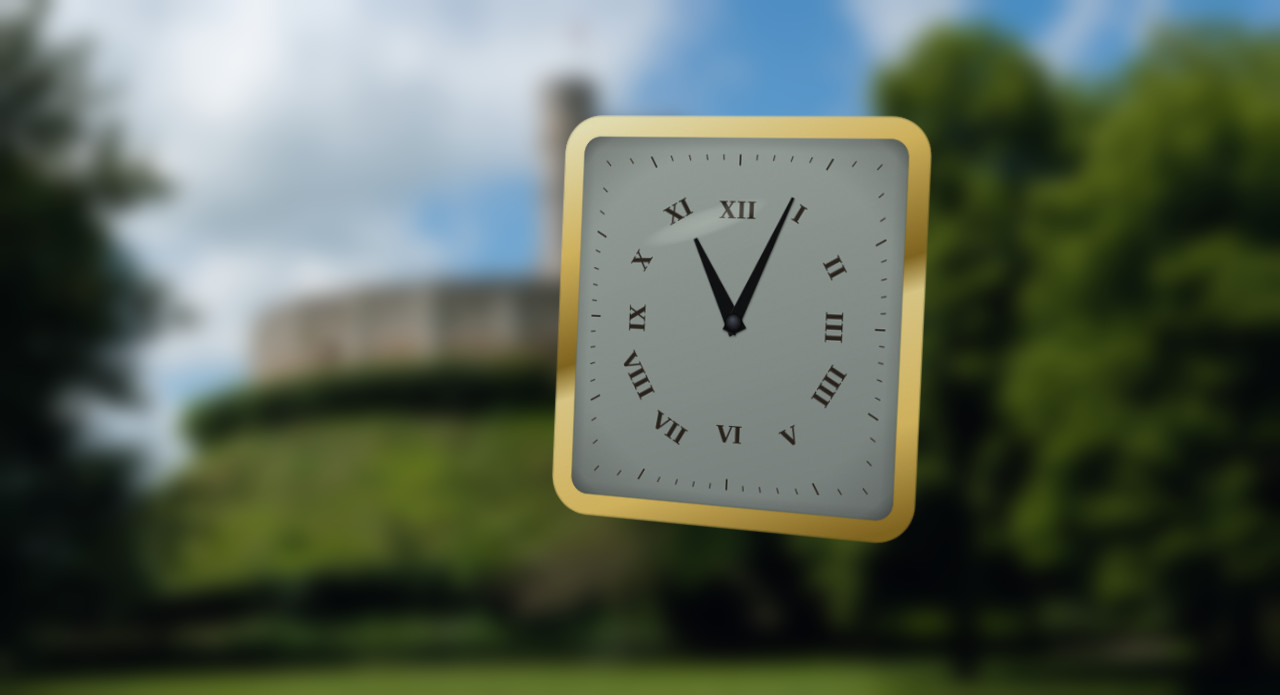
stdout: h=11 m=4
